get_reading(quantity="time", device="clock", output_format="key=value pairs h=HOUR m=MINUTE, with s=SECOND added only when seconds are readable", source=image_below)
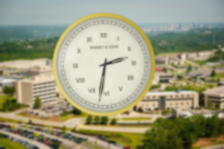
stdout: h=2 m=32
